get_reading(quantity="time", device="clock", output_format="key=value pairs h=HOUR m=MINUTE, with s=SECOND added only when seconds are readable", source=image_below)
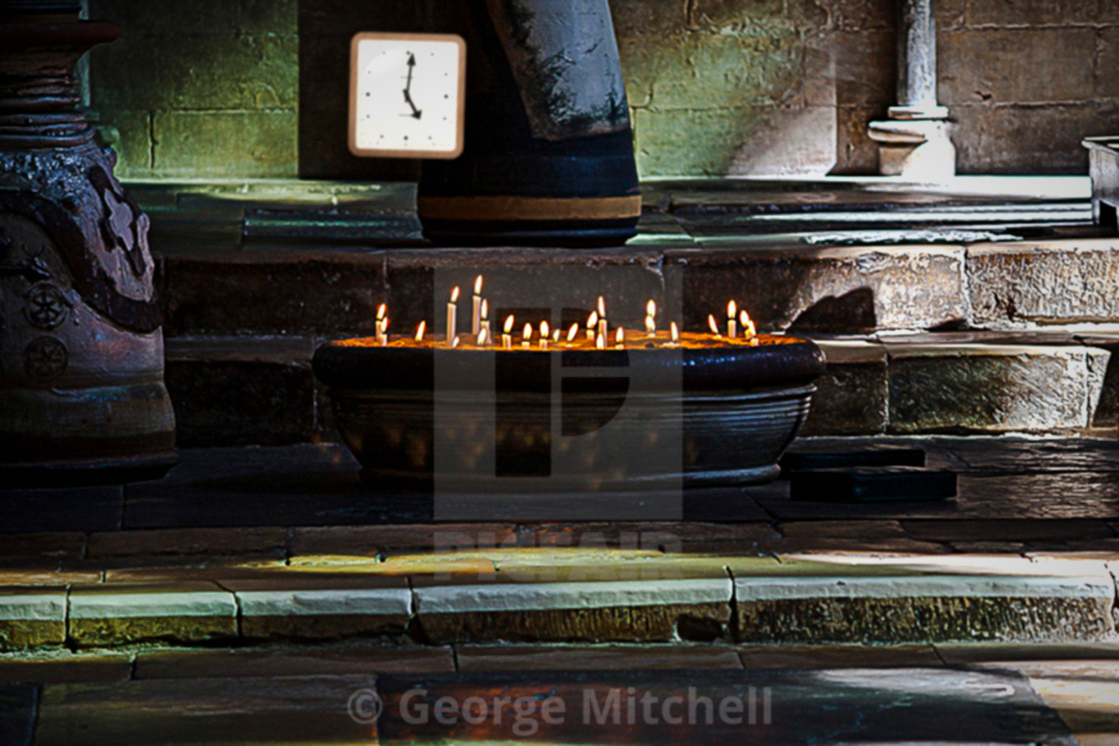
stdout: h=5 m=1
